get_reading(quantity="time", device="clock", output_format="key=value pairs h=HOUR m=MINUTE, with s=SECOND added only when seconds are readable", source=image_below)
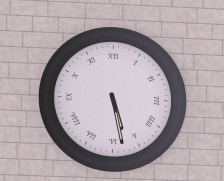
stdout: h=5 m=28
